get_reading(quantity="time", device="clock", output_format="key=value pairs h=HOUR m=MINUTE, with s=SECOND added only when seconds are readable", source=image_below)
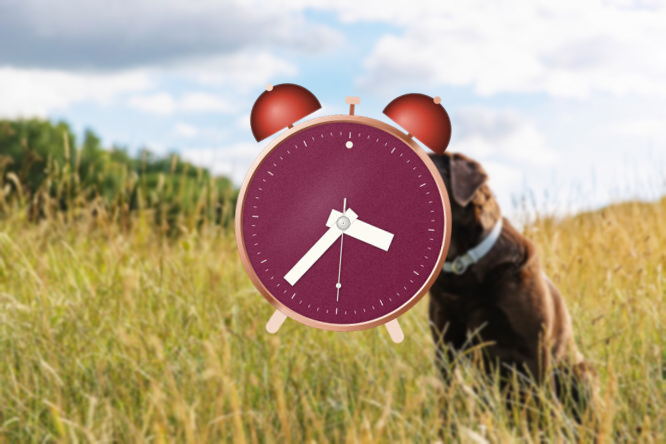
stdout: h=3 m=36 s=30
